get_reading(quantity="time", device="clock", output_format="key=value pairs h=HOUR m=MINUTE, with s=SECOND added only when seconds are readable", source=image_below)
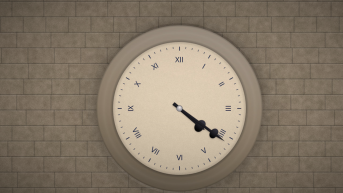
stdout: h=4 m=21
